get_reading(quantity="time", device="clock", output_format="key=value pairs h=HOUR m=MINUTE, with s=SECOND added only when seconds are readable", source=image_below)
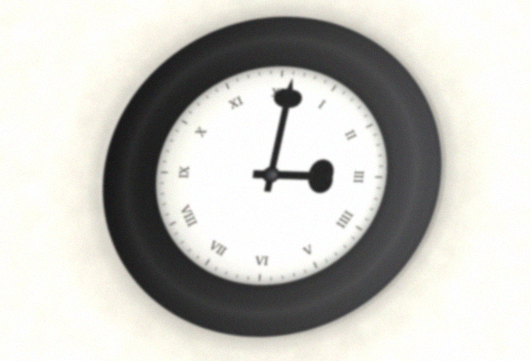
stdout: h=3 m=1
